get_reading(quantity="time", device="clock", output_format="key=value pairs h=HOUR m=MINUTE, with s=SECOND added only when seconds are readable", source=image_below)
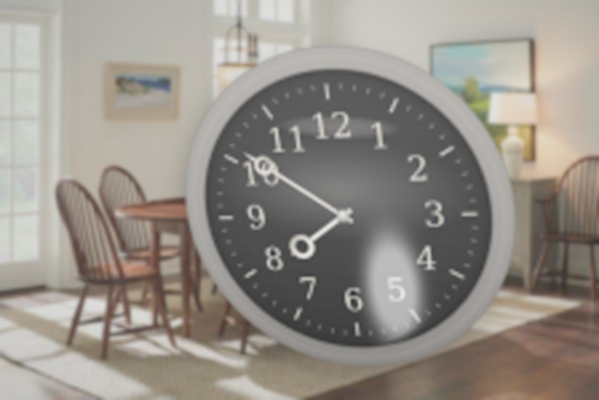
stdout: h=7 m=51
